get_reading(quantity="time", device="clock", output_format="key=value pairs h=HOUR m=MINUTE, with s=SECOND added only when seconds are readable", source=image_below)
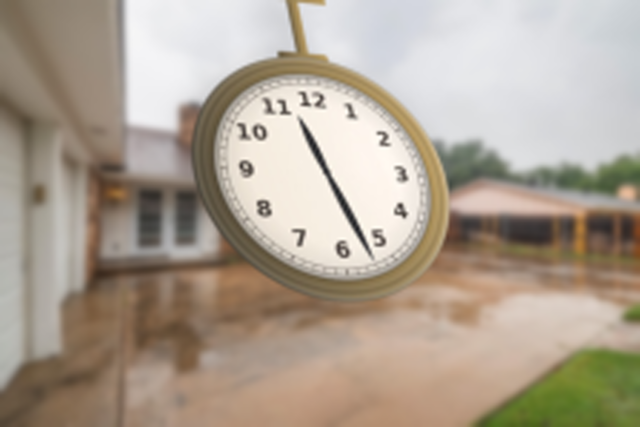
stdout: h=11 m=27
